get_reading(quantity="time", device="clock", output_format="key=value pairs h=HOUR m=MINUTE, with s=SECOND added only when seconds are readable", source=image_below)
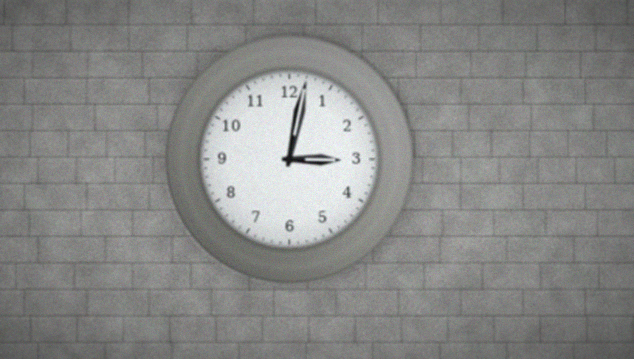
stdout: h=3 m=2
